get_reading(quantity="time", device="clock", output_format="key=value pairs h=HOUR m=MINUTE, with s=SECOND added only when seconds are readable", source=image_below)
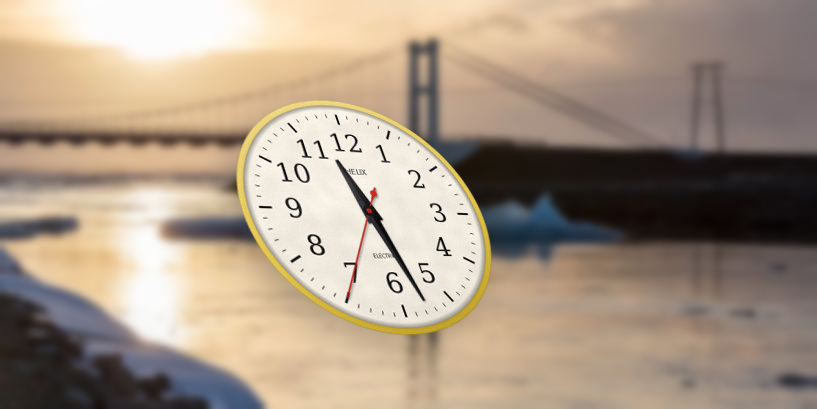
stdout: h=11 m=27 s=35
